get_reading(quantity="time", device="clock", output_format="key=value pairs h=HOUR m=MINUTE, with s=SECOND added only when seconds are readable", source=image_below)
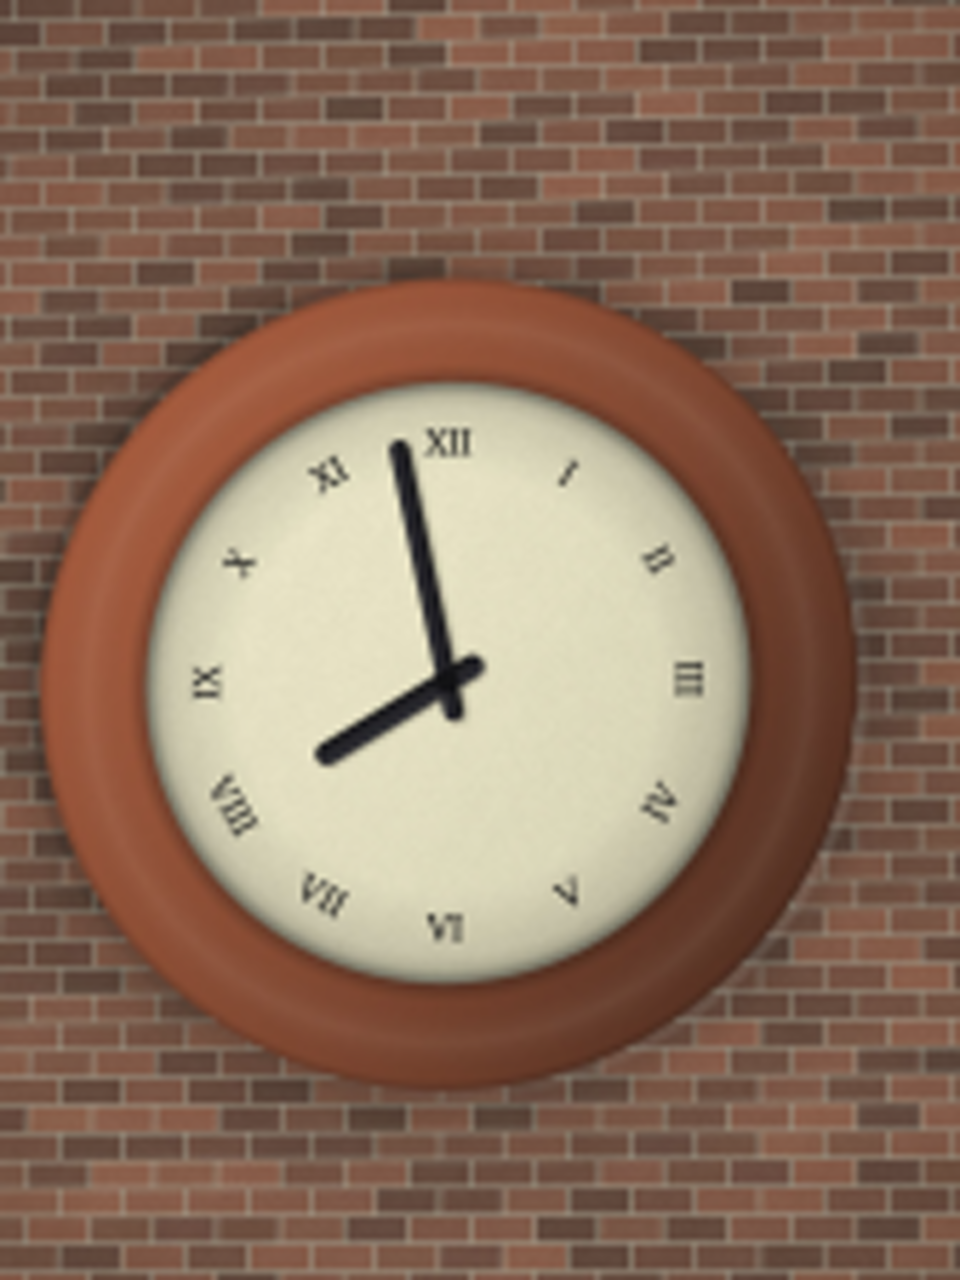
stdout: h=7 m=58
